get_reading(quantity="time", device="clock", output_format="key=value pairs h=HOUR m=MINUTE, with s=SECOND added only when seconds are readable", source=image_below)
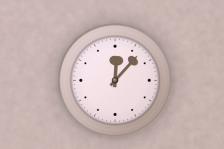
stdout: h=12 m=7
